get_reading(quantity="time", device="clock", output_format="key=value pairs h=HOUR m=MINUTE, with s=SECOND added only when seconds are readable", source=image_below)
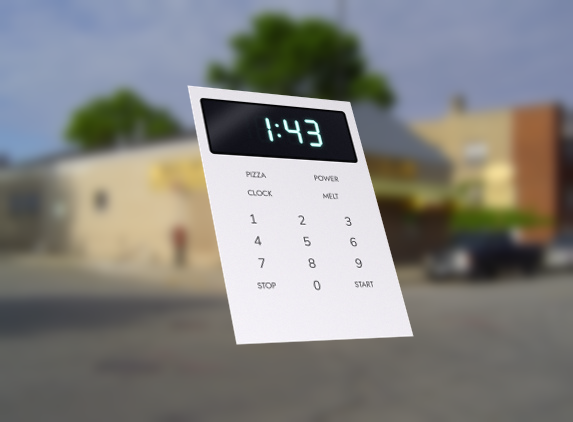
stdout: h=1 m=43
